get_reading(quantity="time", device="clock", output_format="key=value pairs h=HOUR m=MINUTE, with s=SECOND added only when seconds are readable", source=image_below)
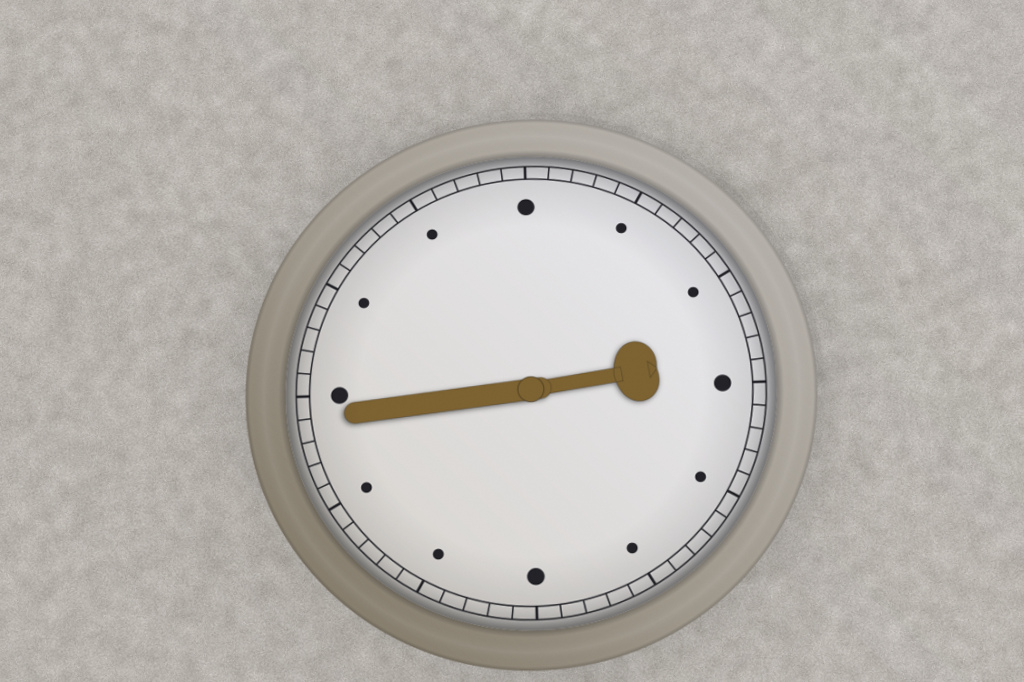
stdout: h=2 m=44
